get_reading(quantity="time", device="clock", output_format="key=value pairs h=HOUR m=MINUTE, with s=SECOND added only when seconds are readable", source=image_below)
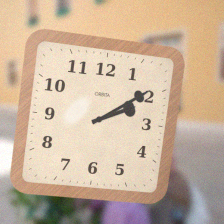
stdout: h=2 m=9
